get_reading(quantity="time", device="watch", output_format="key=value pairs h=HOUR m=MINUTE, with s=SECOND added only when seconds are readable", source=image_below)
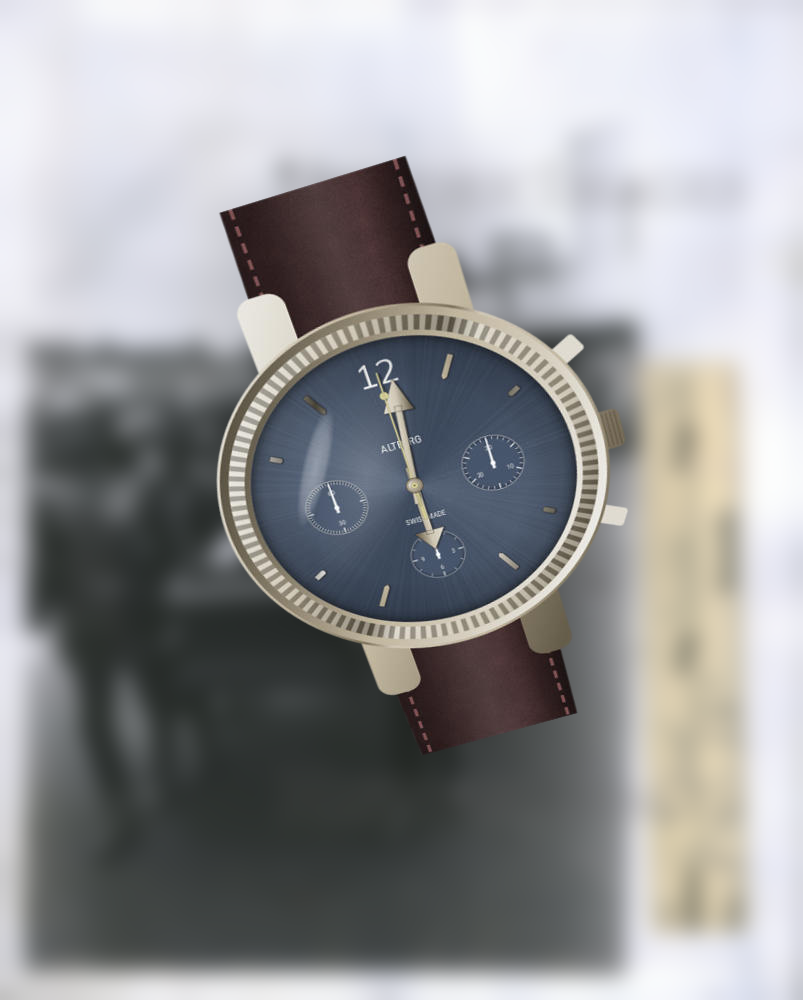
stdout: h=6 m=1
